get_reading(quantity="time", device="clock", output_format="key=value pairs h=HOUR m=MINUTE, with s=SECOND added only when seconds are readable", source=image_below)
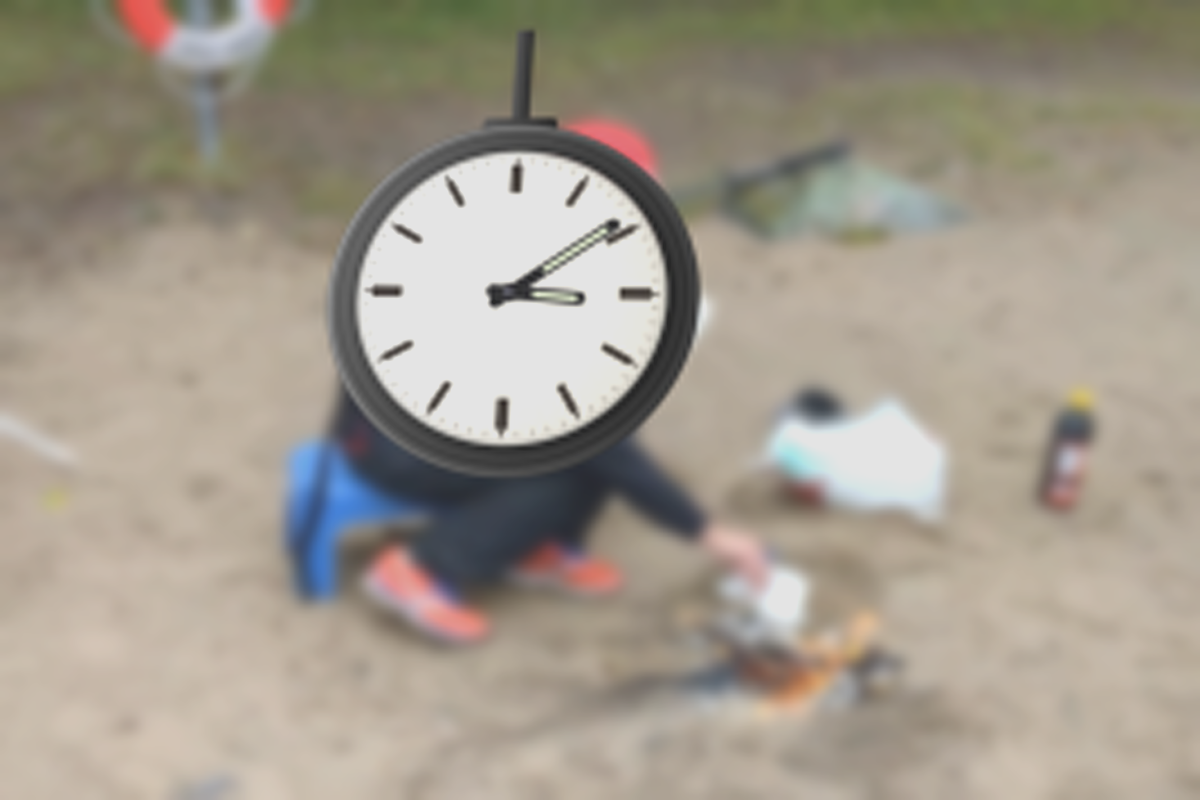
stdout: h=3 m=9
